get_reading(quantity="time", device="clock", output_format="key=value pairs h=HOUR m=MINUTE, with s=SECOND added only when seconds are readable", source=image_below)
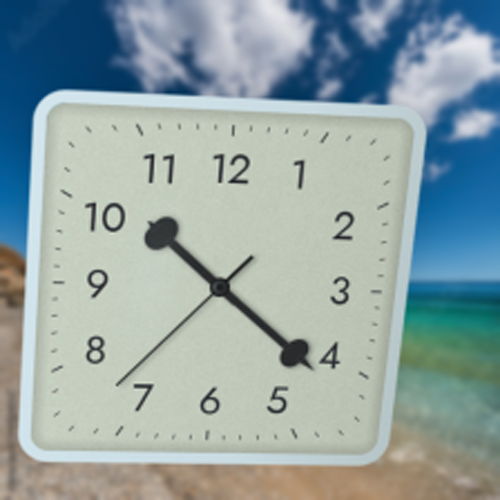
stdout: h=10 m=21 s=37
